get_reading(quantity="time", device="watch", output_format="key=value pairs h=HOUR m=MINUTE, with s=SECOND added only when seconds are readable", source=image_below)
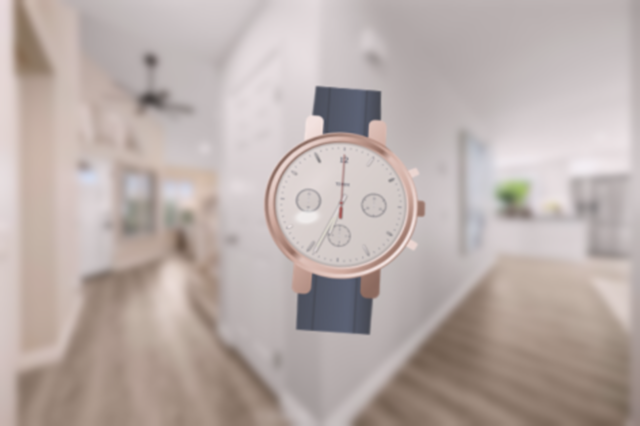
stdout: h=6 m=34
